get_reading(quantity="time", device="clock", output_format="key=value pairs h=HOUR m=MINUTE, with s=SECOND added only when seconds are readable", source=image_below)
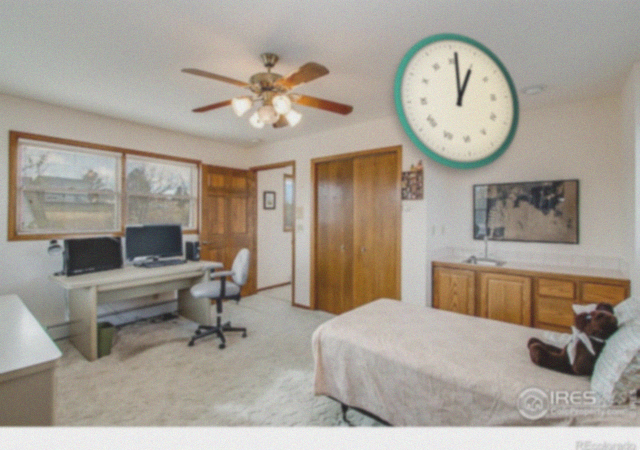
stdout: h=1 m=1
